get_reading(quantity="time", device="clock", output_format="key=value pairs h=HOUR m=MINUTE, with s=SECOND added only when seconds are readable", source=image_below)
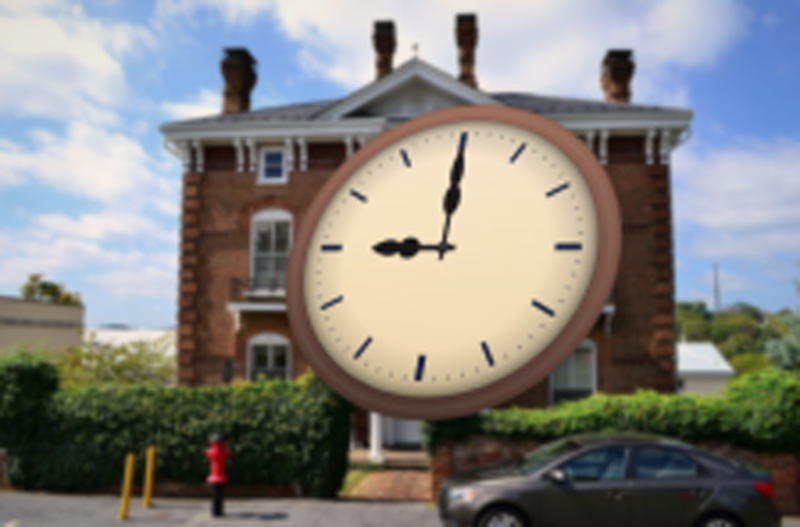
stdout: h=9 m=0
